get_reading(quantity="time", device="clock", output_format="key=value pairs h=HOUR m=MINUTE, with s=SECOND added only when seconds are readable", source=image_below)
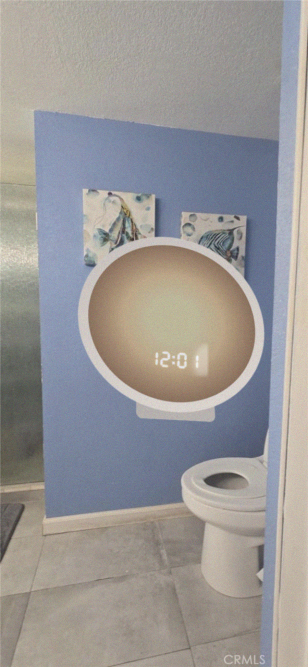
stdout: h=12 m=1
